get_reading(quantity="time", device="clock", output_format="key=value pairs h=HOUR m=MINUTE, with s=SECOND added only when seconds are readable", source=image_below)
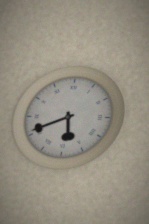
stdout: h=5 m=41
